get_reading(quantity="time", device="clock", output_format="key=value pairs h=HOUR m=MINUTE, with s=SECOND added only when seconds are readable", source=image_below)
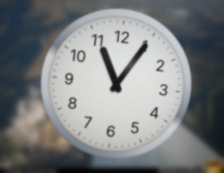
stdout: h=11 m=5
